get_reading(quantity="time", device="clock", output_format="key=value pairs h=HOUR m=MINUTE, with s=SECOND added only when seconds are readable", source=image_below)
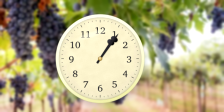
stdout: h=1 m=6
